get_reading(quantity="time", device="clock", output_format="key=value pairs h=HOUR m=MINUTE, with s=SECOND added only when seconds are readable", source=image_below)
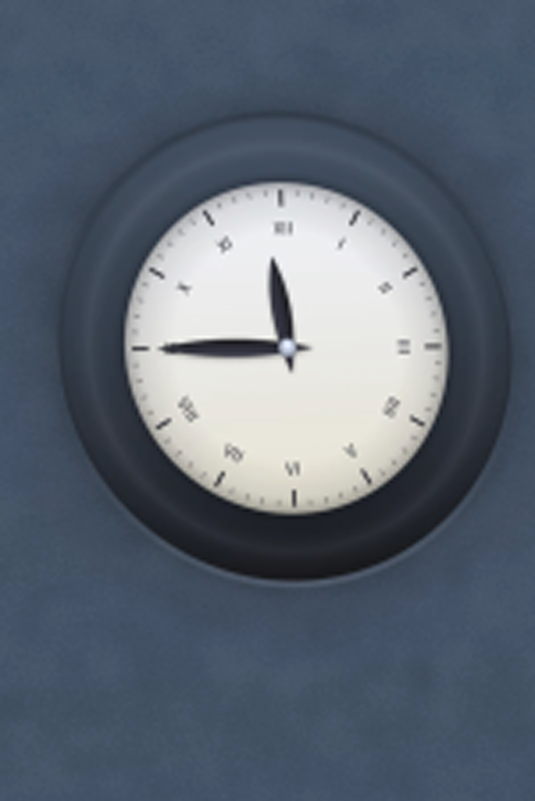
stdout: h=11 m=45
